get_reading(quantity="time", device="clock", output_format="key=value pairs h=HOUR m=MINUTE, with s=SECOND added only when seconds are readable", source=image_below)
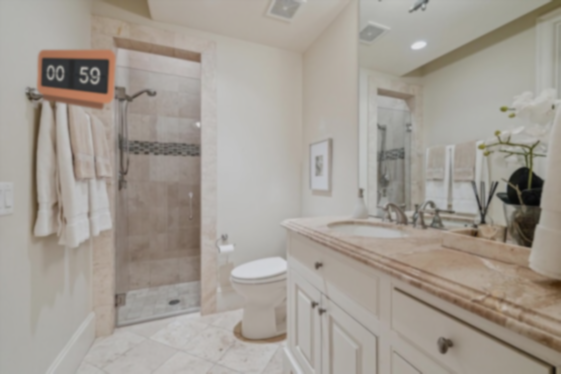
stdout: h=0 m=59
